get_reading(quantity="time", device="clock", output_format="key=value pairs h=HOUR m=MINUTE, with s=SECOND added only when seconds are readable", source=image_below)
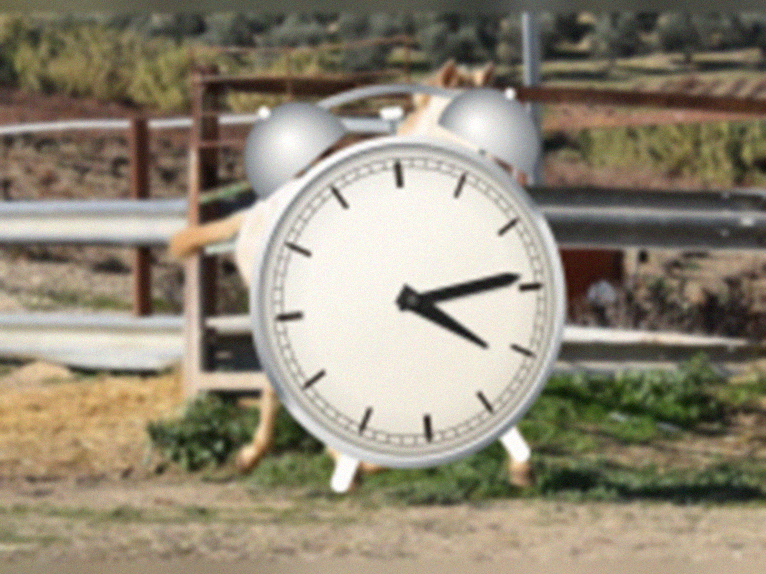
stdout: h=4 m=14
